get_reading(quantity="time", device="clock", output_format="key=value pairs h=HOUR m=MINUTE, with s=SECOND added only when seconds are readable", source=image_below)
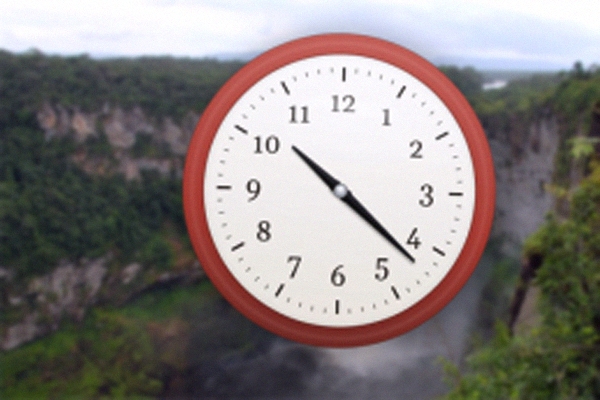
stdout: h=10 m=22
